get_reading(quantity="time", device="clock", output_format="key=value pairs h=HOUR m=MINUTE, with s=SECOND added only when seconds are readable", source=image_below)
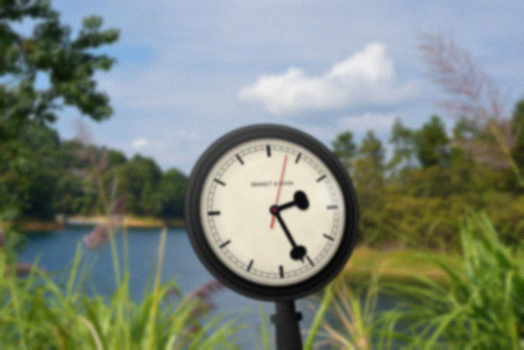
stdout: h=2 m=26 s=3
